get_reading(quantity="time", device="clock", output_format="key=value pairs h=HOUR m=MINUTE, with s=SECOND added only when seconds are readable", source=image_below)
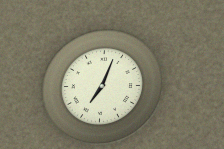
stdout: h=7 m=3
